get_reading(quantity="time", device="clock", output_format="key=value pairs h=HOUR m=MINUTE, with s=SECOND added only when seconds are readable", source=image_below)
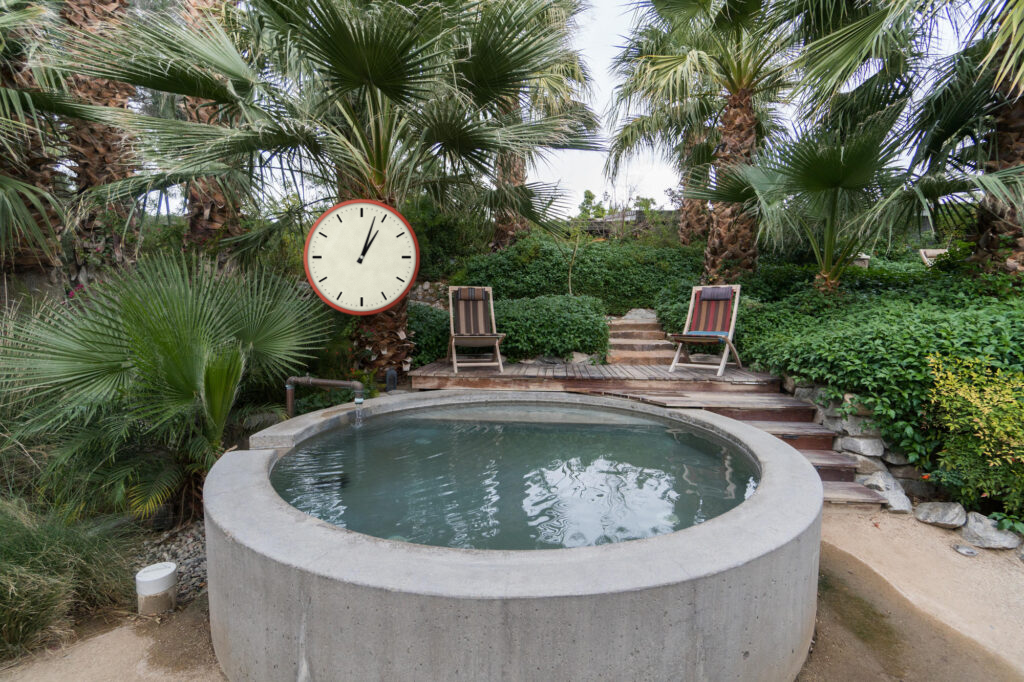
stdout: h=1 m=3
